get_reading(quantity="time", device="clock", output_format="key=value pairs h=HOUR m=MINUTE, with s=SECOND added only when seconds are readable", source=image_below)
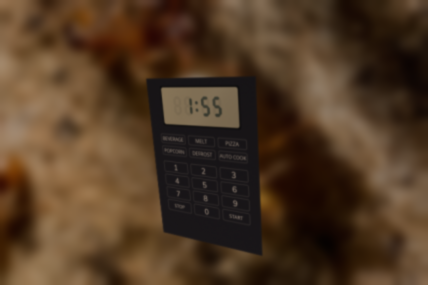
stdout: h=1 m=55
